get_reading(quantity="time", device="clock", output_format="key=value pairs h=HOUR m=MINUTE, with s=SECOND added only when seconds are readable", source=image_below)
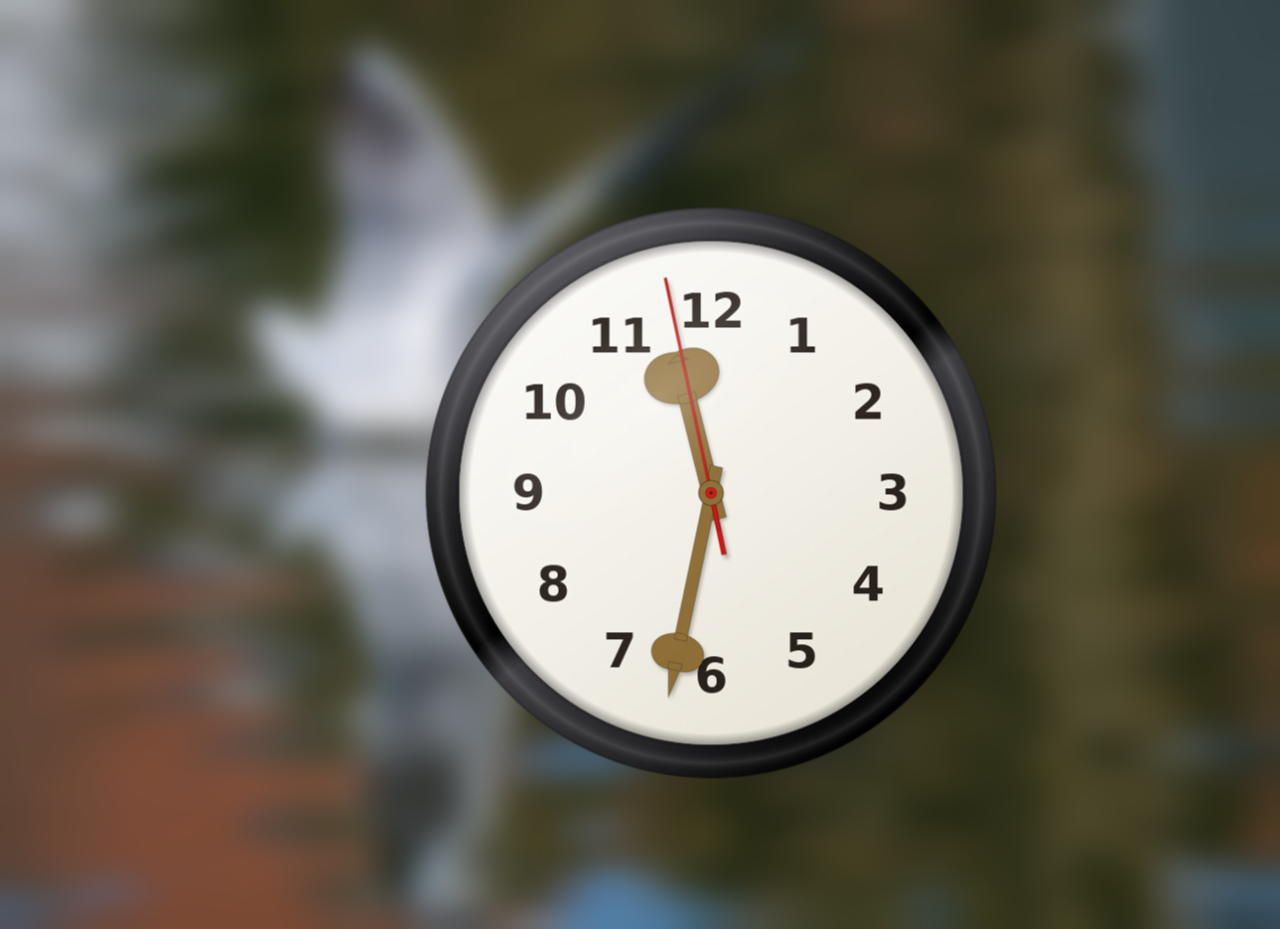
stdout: h=11 m=31 s=58
